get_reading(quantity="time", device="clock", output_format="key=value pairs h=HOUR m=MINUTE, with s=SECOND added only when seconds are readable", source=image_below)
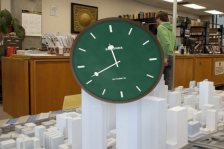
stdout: h=11 m=41
